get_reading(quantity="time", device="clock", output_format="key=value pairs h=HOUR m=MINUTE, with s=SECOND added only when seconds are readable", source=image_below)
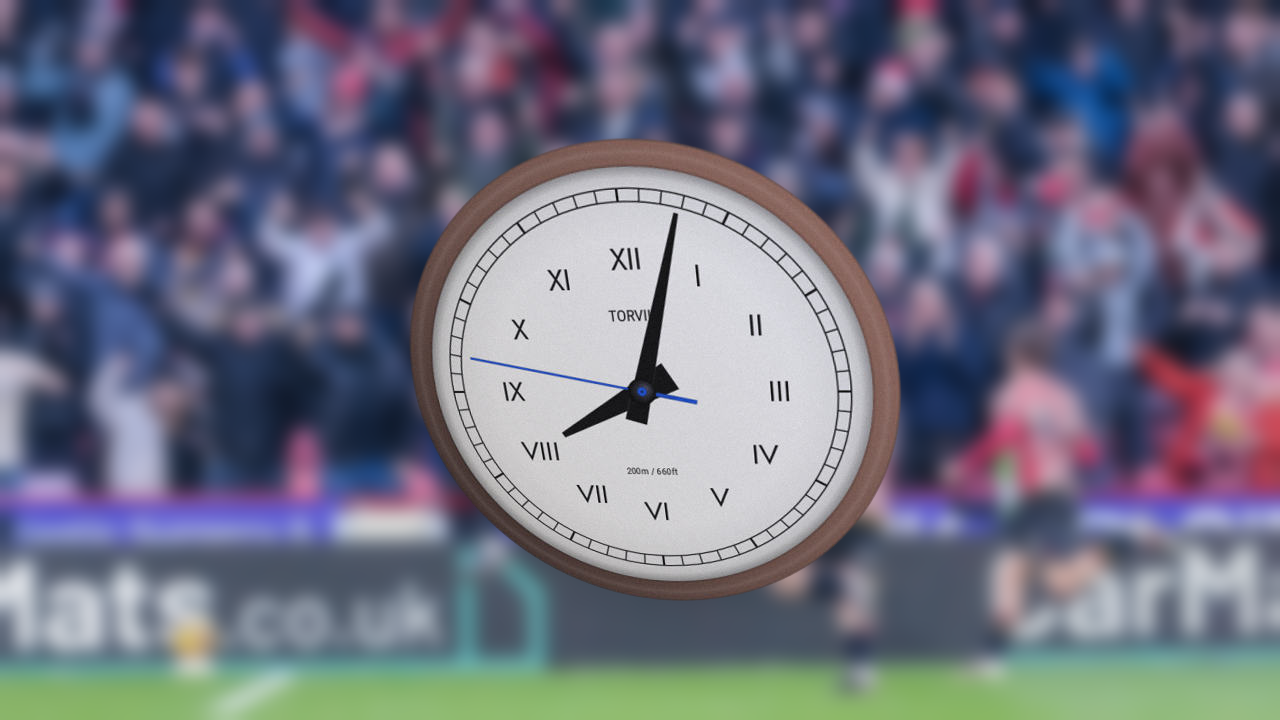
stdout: h=8 m=2 s=47
